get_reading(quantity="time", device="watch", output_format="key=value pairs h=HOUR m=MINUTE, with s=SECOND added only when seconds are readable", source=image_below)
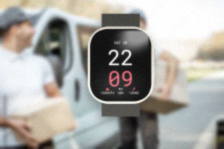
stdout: h=22 m=9
